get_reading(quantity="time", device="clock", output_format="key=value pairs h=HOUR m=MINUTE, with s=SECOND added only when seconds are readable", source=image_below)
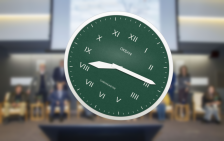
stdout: h=8 m=14
